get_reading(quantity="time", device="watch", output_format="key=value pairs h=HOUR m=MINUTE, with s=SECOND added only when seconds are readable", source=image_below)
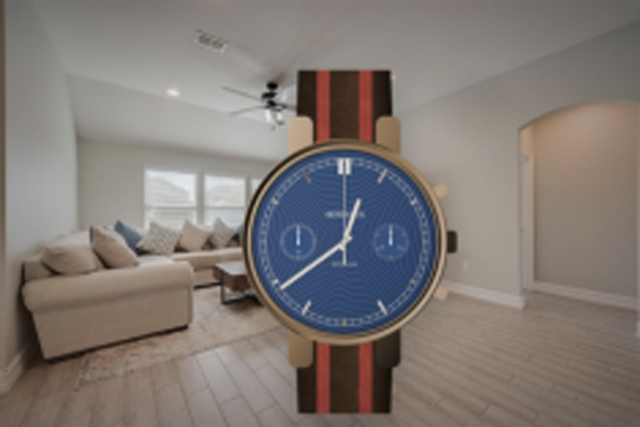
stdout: h=12 m=39
